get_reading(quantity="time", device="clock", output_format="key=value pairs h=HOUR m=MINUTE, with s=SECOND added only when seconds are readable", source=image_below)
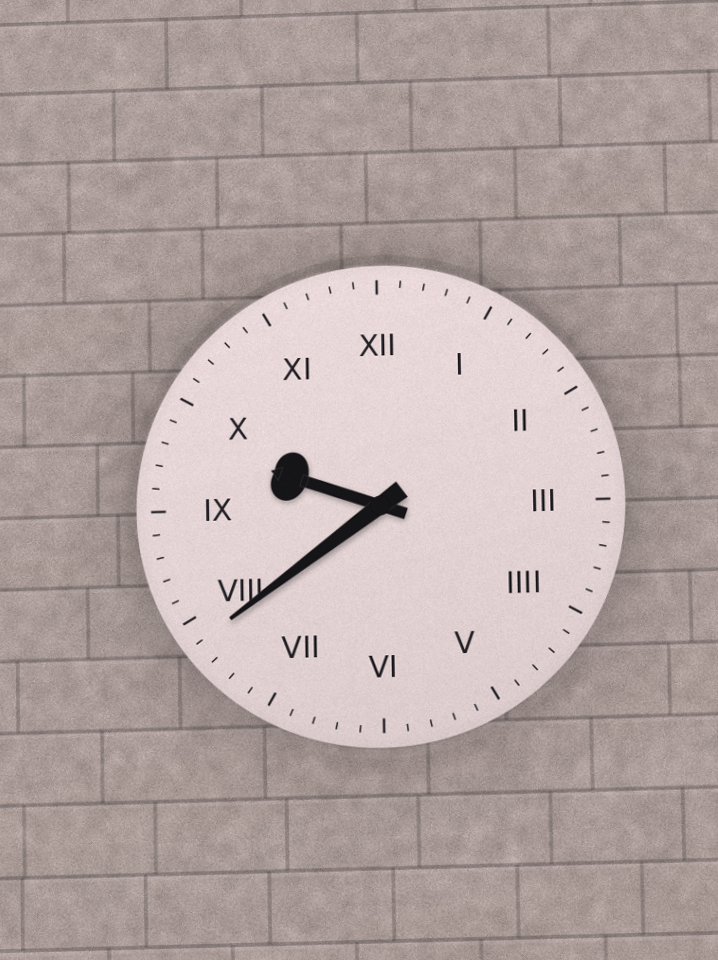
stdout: h=9 m=39
